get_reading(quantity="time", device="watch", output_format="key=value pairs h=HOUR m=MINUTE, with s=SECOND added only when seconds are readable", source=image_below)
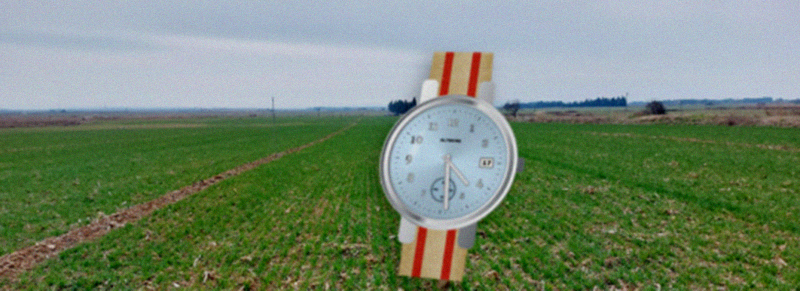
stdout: h=4 m=29
